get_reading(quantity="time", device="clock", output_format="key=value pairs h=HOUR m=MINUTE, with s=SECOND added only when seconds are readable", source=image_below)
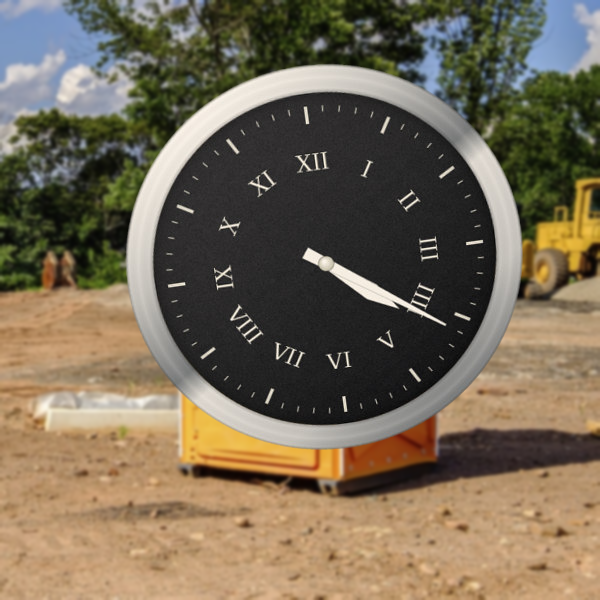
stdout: h=4 m=21
